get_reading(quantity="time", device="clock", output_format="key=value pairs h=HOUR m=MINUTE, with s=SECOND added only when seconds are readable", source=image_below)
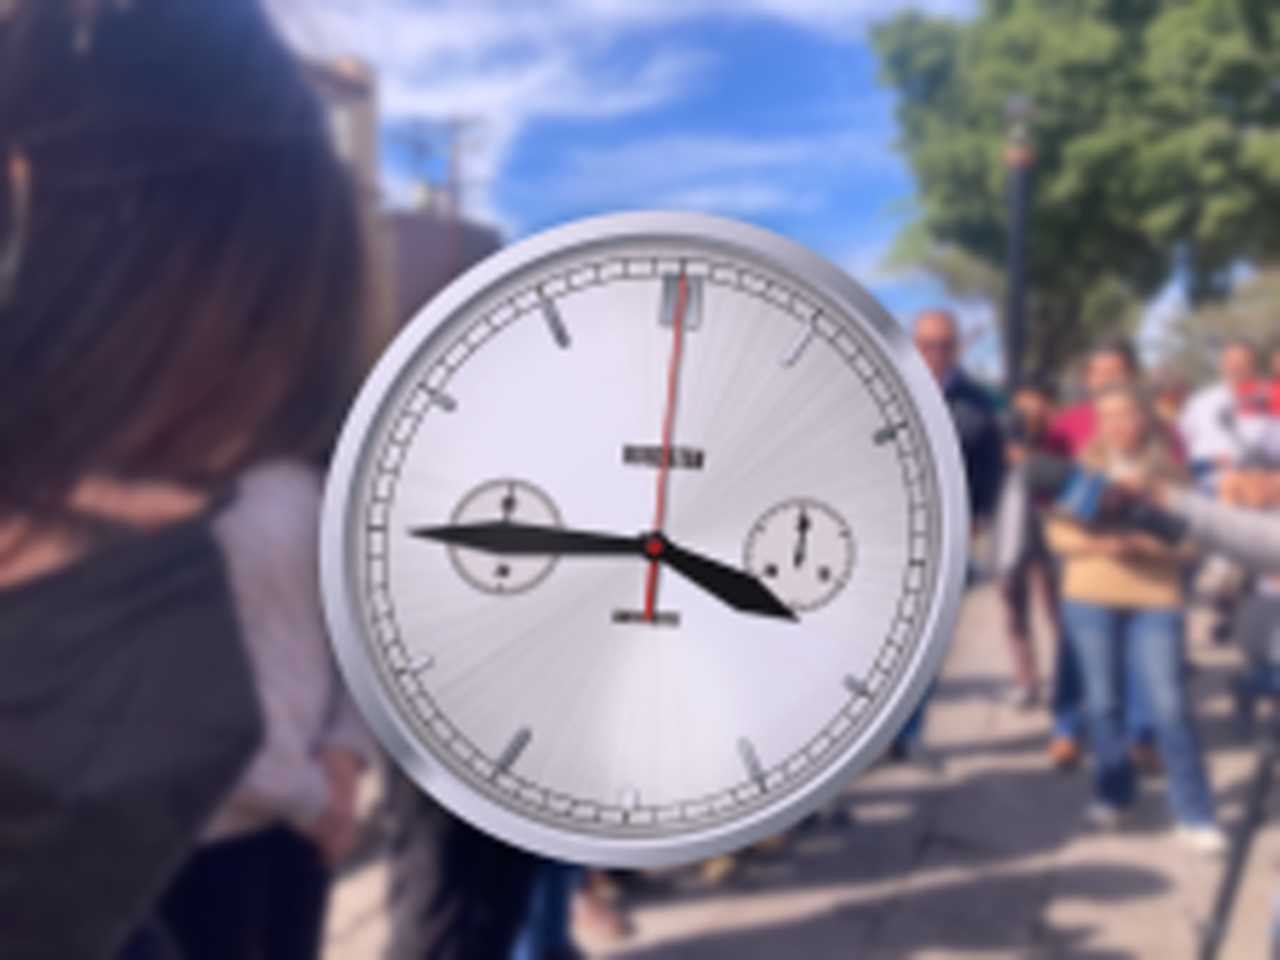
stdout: h=3 m=45
